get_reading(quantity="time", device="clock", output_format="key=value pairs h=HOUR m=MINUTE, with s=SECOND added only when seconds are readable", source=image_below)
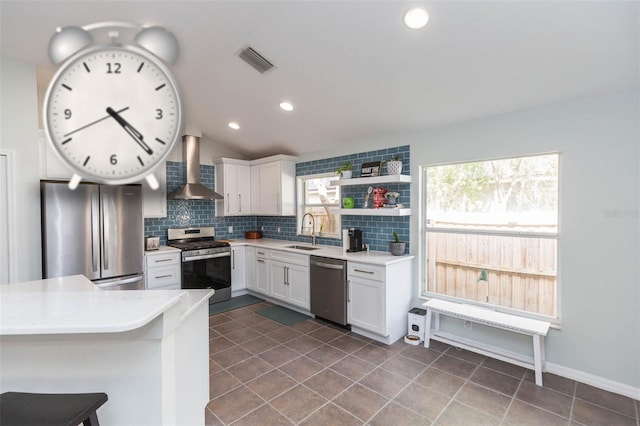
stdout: h=4 m=22 s=41
